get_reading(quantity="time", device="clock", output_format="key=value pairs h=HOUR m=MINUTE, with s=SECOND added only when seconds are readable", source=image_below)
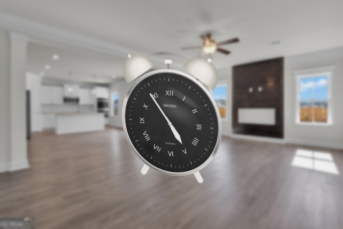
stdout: h=4 m=54
